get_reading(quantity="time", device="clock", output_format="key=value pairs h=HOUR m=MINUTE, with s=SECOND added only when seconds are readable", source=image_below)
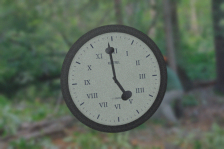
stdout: h=4 m=59
